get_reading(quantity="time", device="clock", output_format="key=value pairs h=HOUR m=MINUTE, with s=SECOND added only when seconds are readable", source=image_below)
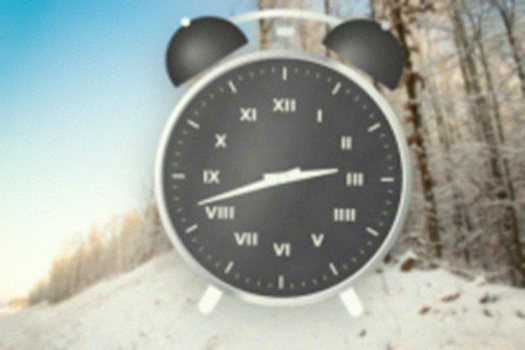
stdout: h=2 m=42
